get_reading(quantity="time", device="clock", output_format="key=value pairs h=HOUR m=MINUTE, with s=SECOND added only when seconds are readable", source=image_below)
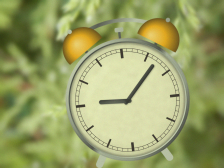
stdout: h=9 m=7
